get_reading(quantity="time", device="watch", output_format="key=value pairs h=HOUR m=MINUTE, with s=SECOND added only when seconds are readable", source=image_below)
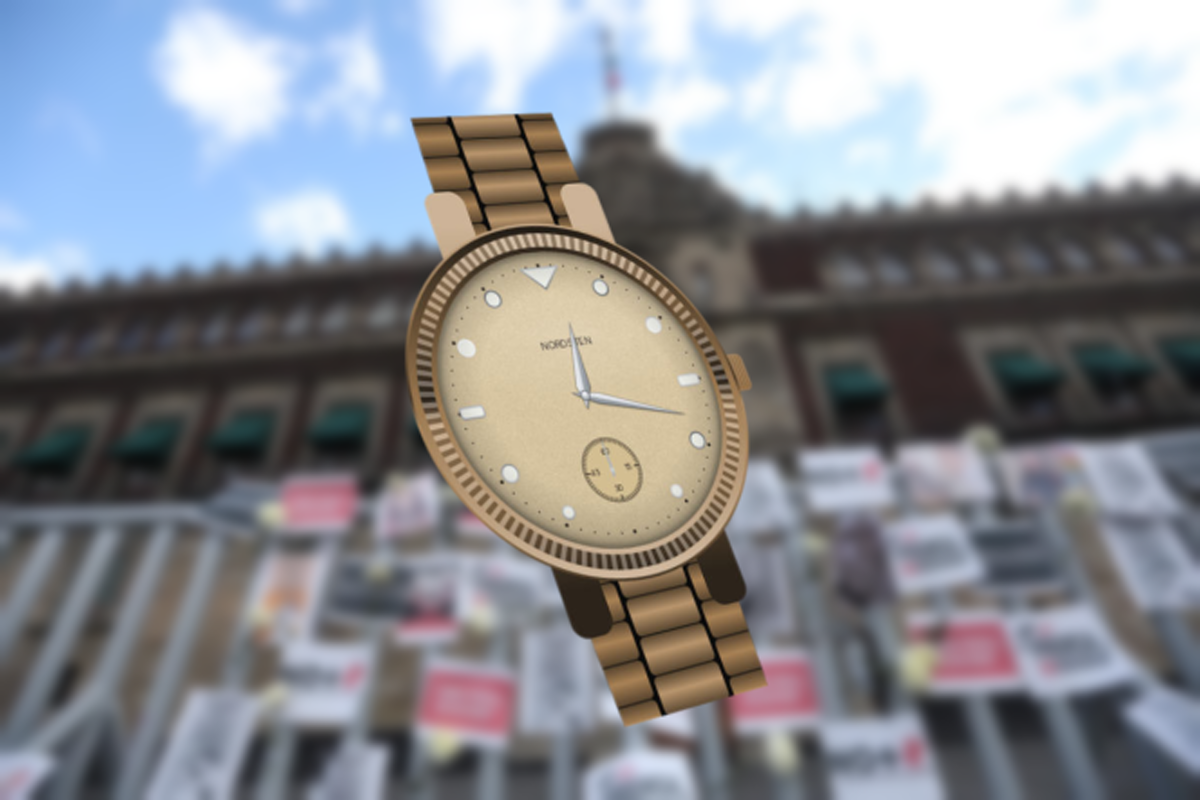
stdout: h=12 m=18
